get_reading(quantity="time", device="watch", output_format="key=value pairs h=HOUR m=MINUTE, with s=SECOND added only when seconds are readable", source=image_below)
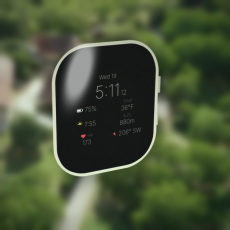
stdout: h=5 m=11
